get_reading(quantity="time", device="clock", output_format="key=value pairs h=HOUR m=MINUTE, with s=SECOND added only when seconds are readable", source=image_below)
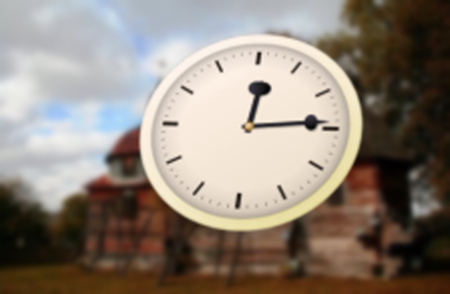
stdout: h=12 m=14
